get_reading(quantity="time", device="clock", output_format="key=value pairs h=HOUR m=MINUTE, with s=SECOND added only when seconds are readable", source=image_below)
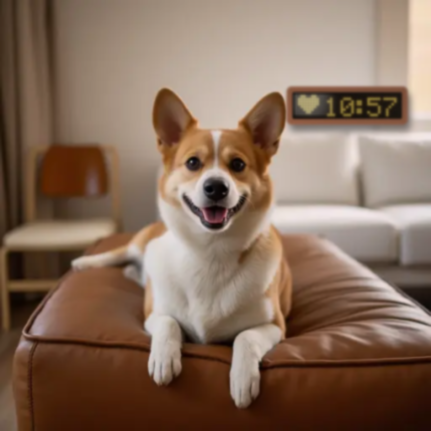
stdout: h=10 m=57
